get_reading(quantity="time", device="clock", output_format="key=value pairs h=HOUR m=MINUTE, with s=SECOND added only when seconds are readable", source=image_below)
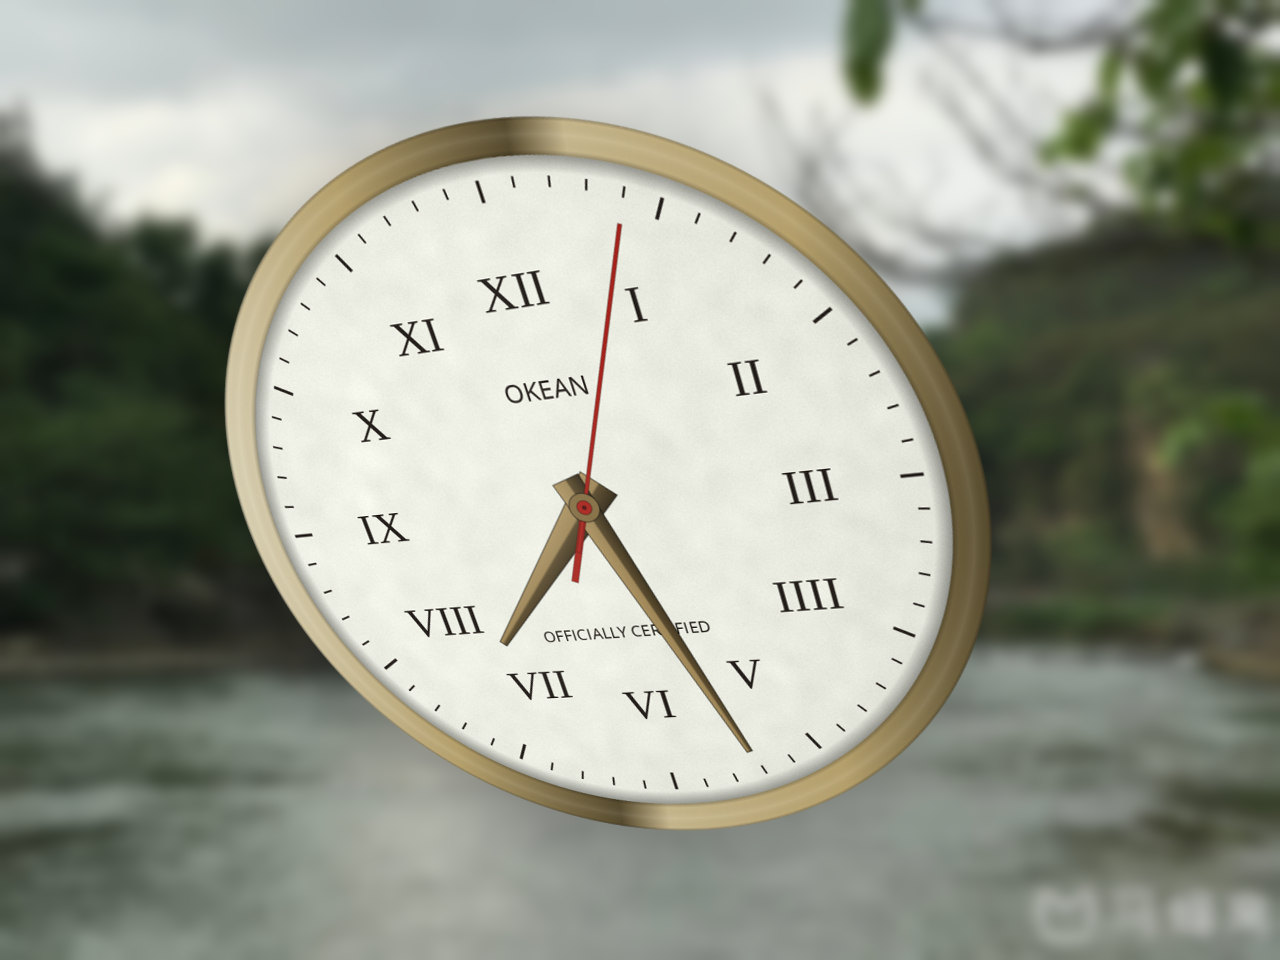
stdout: h=7 m=27 s=4
